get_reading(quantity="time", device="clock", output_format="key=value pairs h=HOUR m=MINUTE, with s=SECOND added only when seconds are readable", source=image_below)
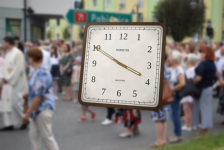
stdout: h=3 m=50
